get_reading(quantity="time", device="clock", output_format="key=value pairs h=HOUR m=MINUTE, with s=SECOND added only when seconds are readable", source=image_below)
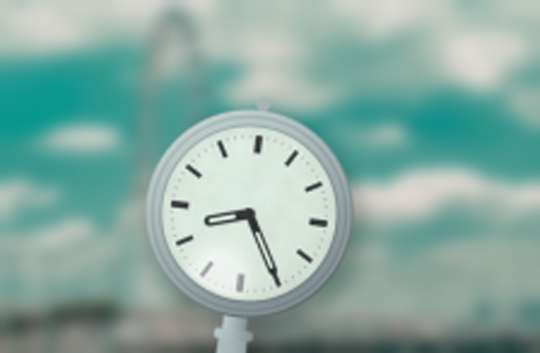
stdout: h=8 m=25
